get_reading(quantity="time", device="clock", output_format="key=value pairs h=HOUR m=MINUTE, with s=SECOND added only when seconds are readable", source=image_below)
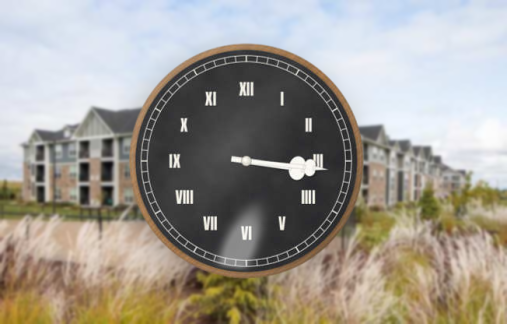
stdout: h=3 m=16
